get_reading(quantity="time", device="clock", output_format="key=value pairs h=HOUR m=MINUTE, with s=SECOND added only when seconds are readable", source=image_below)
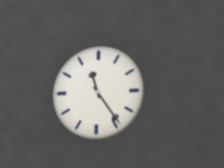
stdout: h=11 m=24
